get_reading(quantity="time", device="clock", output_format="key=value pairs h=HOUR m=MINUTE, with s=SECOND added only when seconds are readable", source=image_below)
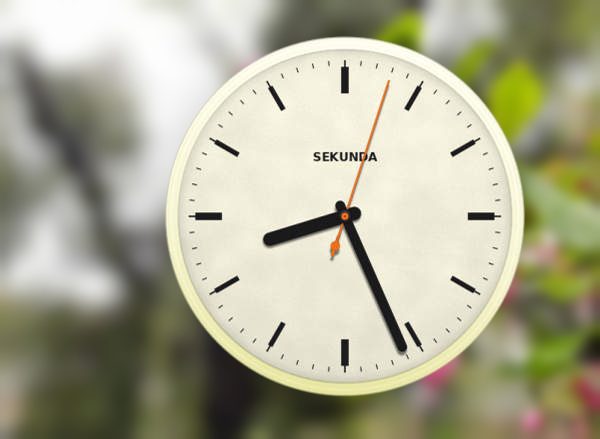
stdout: h=8 m=26 s=3
